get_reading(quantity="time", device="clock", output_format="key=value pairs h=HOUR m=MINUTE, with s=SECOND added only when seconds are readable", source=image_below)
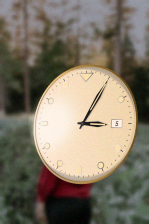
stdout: h=3 m=5
